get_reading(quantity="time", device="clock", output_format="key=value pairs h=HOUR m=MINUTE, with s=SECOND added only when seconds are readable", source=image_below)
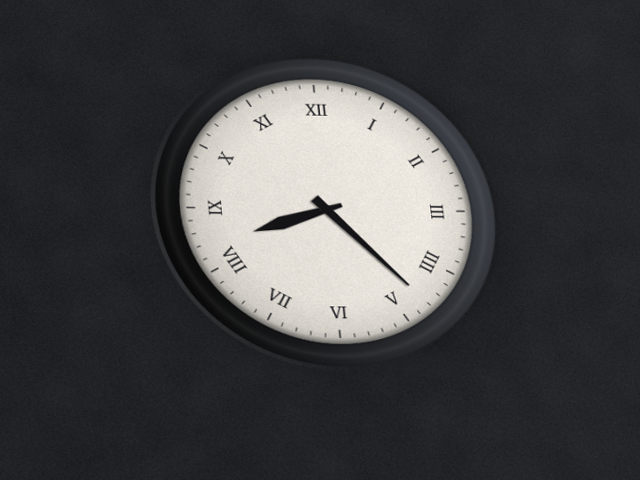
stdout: h=8 m=23
